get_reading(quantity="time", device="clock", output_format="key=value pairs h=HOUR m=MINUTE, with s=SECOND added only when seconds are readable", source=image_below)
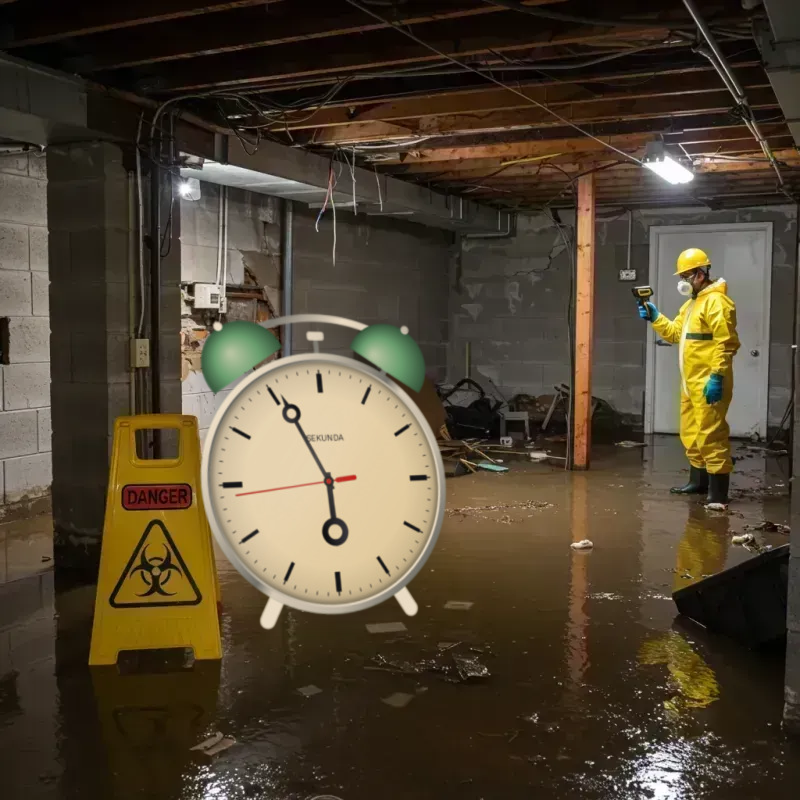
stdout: h=5 m=55 s=44
